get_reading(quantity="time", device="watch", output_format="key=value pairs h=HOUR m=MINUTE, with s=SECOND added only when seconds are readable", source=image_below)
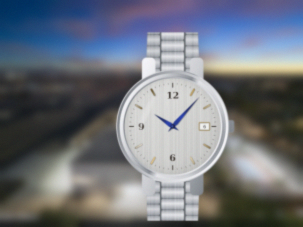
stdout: h=10 m=7
